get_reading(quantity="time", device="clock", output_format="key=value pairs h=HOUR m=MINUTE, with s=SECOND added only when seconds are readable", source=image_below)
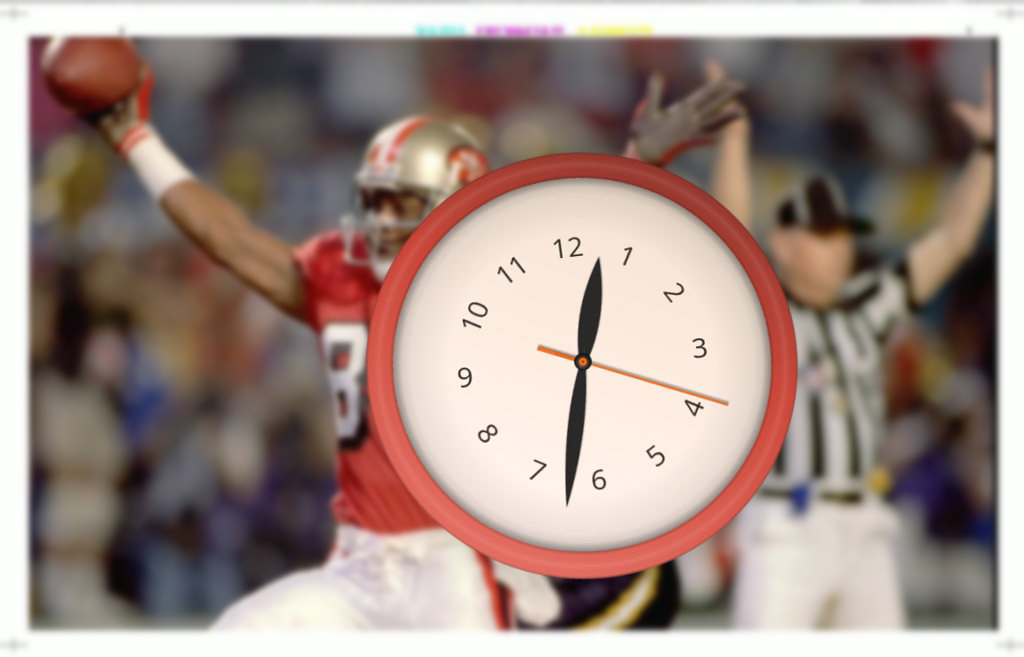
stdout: h=12 m=32 s=19
